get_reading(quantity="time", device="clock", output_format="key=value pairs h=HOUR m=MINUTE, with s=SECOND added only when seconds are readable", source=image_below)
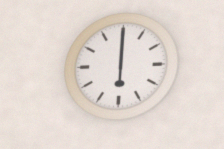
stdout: h=6 m=0
